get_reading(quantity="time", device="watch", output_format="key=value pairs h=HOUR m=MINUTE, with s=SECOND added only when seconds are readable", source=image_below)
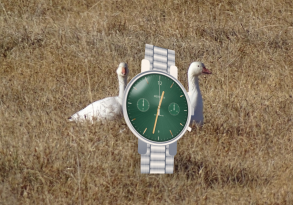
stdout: h=12 m=32
